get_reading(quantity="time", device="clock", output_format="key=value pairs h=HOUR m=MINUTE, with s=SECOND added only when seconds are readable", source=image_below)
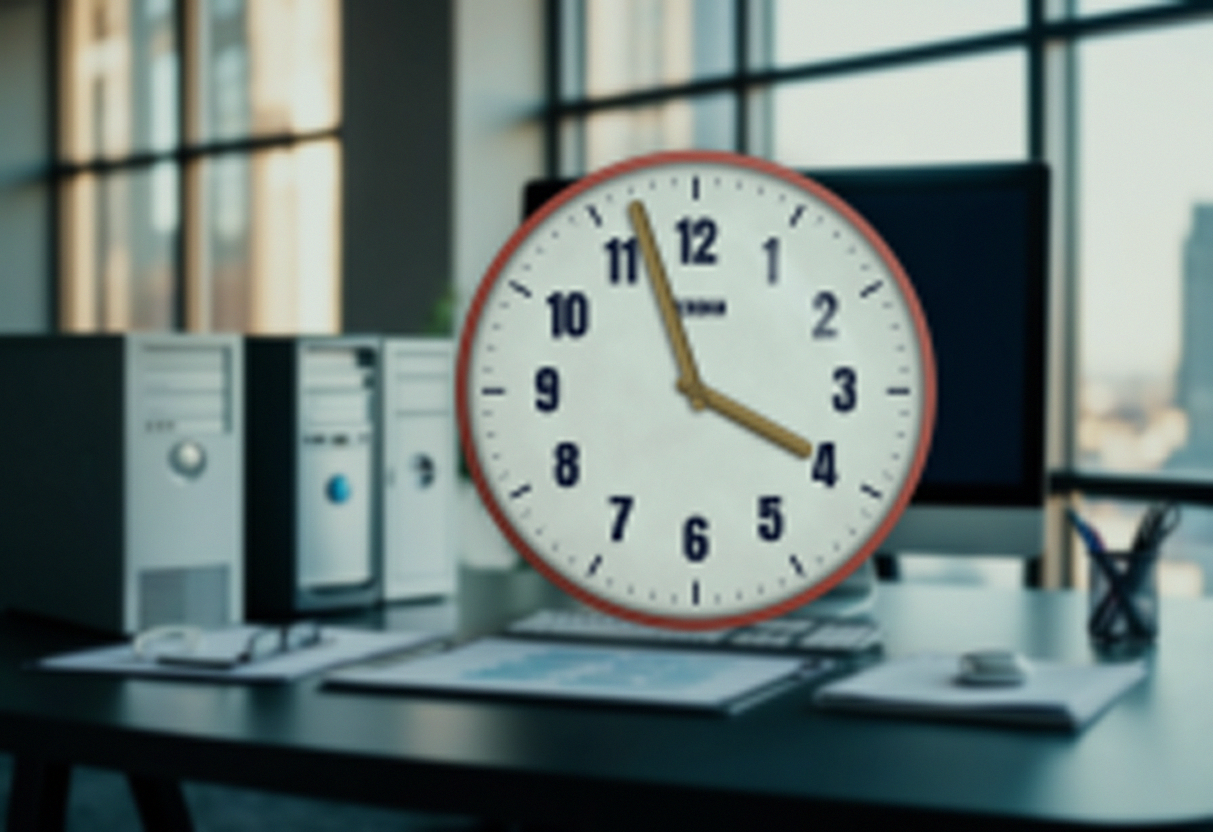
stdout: h=3 m=57
